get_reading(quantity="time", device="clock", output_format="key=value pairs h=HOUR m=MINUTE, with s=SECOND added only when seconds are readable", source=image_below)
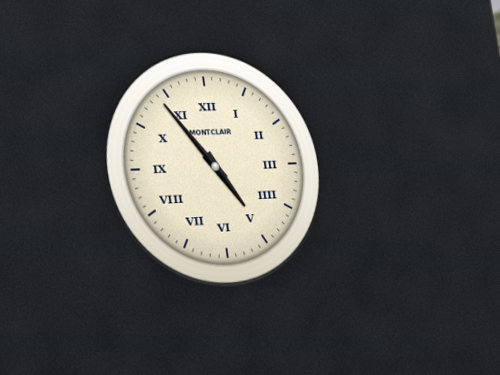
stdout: h=4 m=54
